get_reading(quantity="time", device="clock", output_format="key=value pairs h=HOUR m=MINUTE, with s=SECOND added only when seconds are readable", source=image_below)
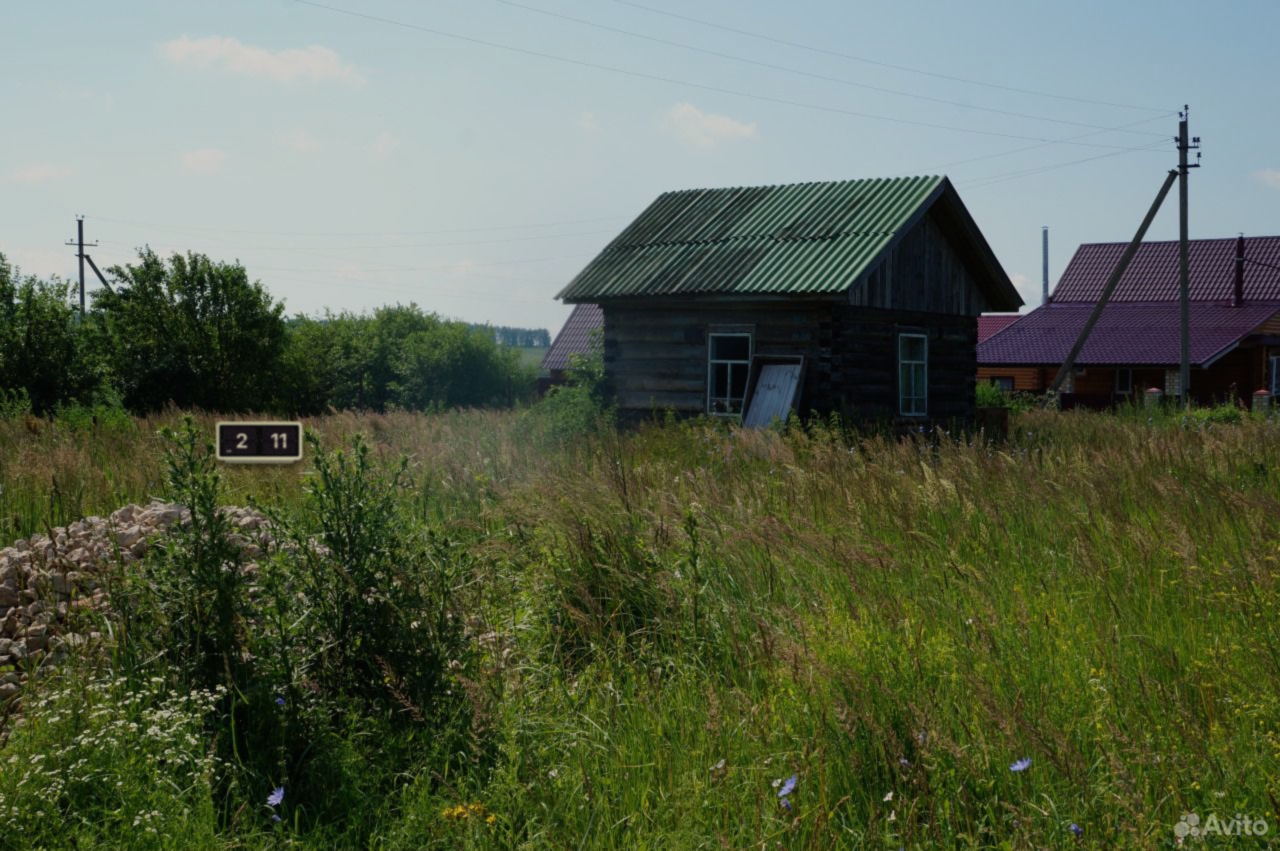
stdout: h=2 m=11
